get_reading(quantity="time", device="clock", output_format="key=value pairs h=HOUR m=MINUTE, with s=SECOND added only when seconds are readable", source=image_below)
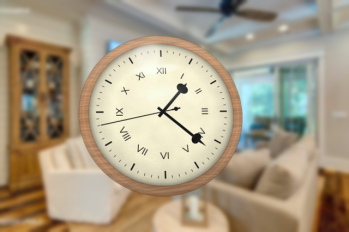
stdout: h=1 m=21 s=43
